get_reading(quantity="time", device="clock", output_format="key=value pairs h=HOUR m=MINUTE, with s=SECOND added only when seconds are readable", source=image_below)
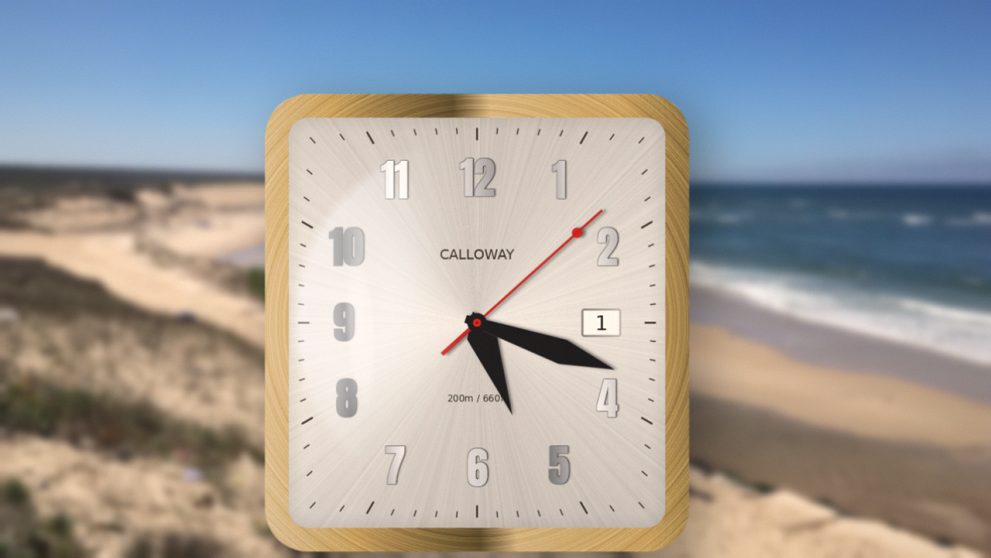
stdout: h=5 m=18 s=8
